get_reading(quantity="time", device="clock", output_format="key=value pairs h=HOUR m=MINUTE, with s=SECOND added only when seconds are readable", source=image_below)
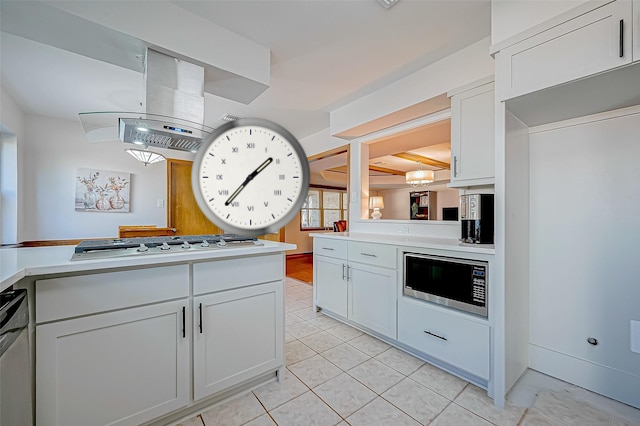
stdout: h=1 m=37
